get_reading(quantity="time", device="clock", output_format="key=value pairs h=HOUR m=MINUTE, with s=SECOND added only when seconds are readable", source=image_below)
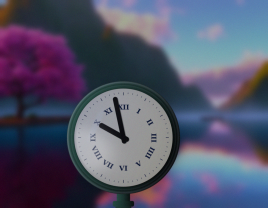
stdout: h=9 m=58
